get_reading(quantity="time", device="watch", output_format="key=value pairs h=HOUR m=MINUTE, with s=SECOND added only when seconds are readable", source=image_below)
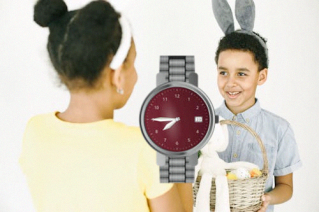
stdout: h=7 m=45
